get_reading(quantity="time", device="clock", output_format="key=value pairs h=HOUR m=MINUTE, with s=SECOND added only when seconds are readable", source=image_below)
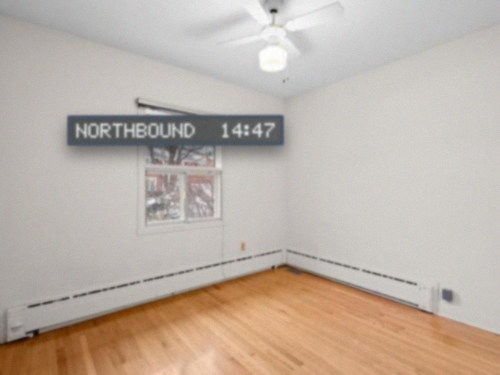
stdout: h=14 m=47
